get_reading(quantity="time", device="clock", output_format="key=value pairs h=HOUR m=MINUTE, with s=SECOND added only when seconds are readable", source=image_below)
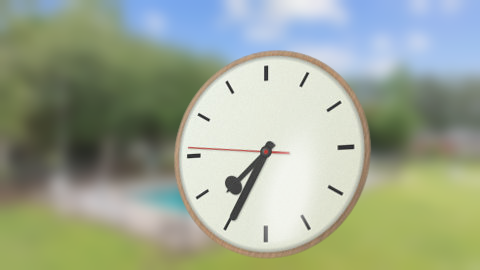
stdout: h=7 m=34 s=46
